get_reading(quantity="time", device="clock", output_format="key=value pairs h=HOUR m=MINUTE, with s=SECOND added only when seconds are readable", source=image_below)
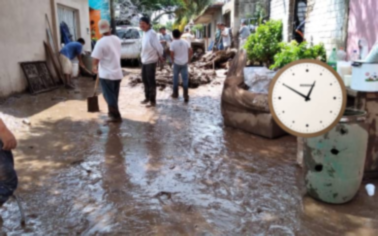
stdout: h=12 m=50
